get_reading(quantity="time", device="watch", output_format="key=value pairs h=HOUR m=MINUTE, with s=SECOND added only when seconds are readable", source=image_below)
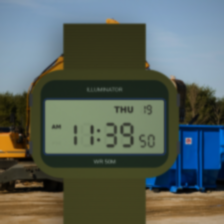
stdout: h=11 m=39 s=50
